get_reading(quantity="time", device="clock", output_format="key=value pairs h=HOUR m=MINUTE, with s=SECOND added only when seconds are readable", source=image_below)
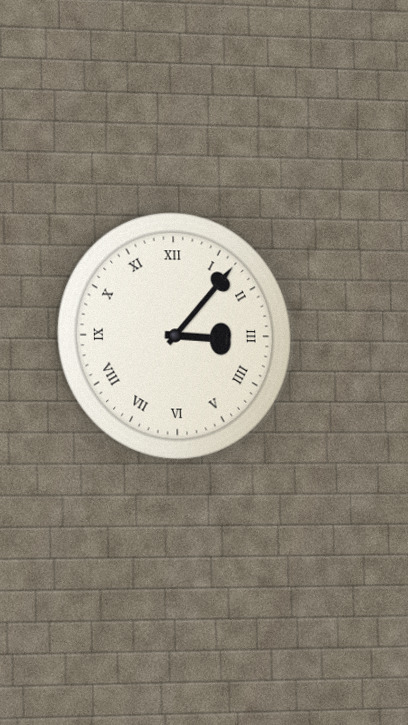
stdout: h=3 m=7
